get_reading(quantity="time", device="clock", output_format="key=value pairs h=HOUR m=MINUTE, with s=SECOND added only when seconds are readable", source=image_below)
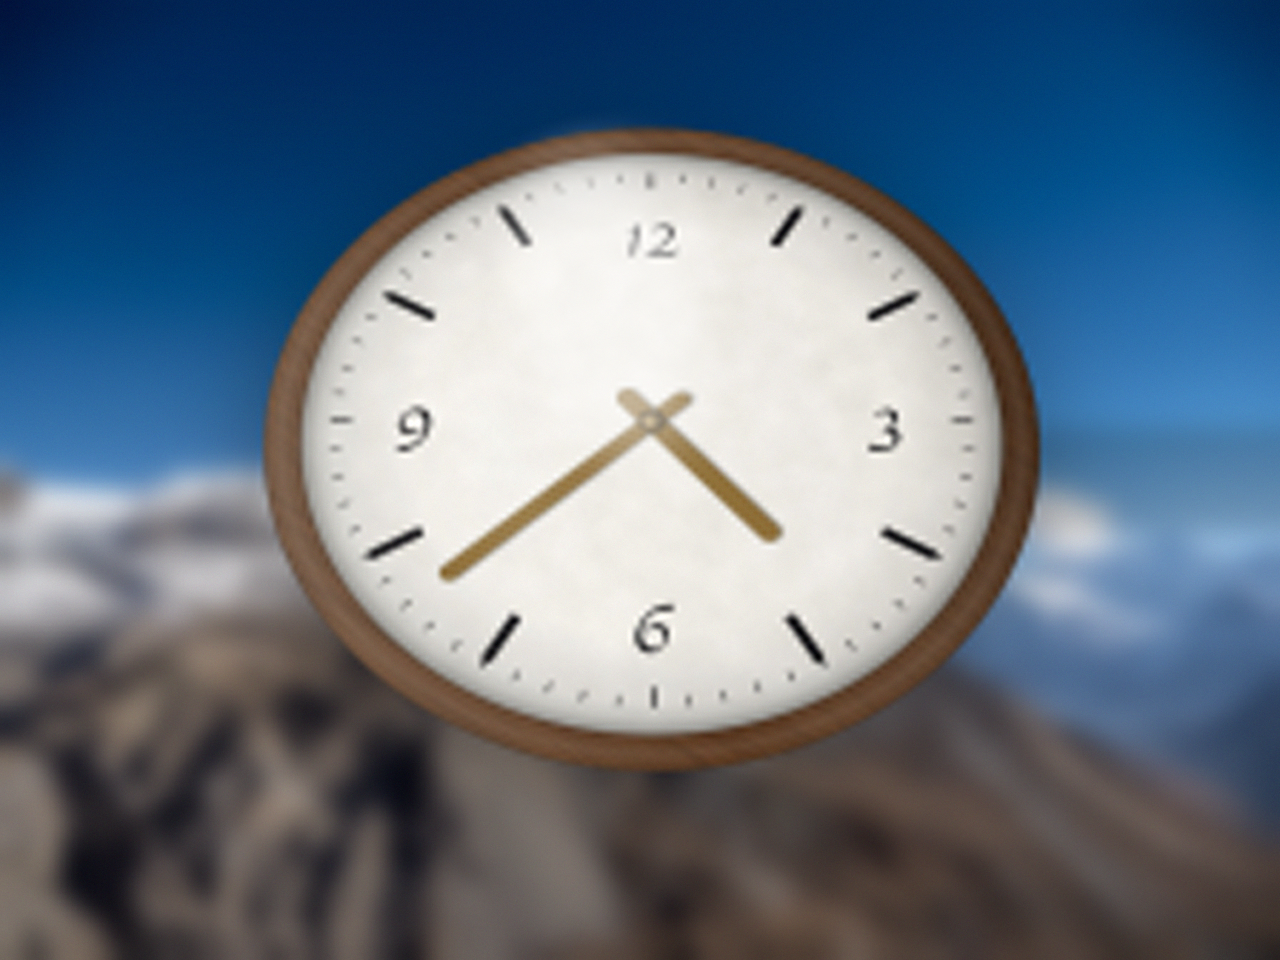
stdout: h=4 m=38
